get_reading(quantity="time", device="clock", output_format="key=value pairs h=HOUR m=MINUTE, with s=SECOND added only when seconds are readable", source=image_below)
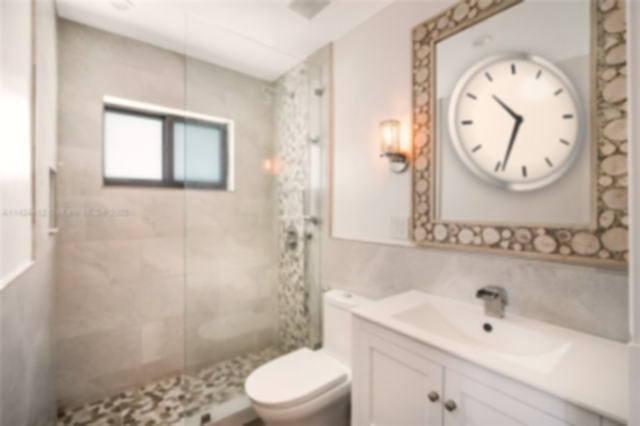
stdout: h=10 m=34
